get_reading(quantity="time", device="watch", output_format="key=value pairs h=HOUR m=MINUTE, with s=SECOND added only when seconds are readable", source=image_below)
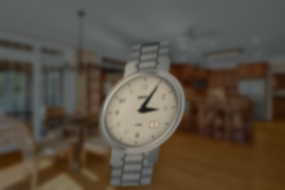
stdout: h=3 m=5
